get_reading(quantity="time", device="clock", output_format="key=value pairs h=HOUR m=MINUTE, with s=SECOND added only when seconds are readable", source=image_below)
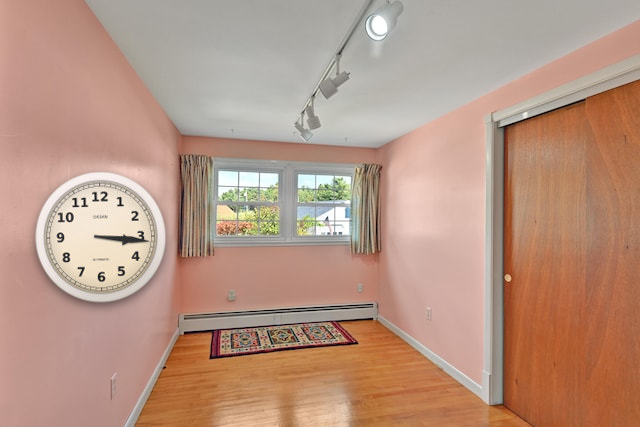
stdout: h=3 m=16
